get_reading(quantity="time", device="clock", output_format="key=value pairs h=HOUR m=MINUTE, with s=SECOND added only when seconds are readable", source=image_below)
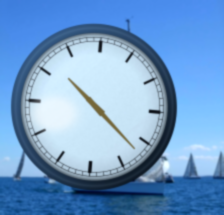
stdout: h=10 m=22
